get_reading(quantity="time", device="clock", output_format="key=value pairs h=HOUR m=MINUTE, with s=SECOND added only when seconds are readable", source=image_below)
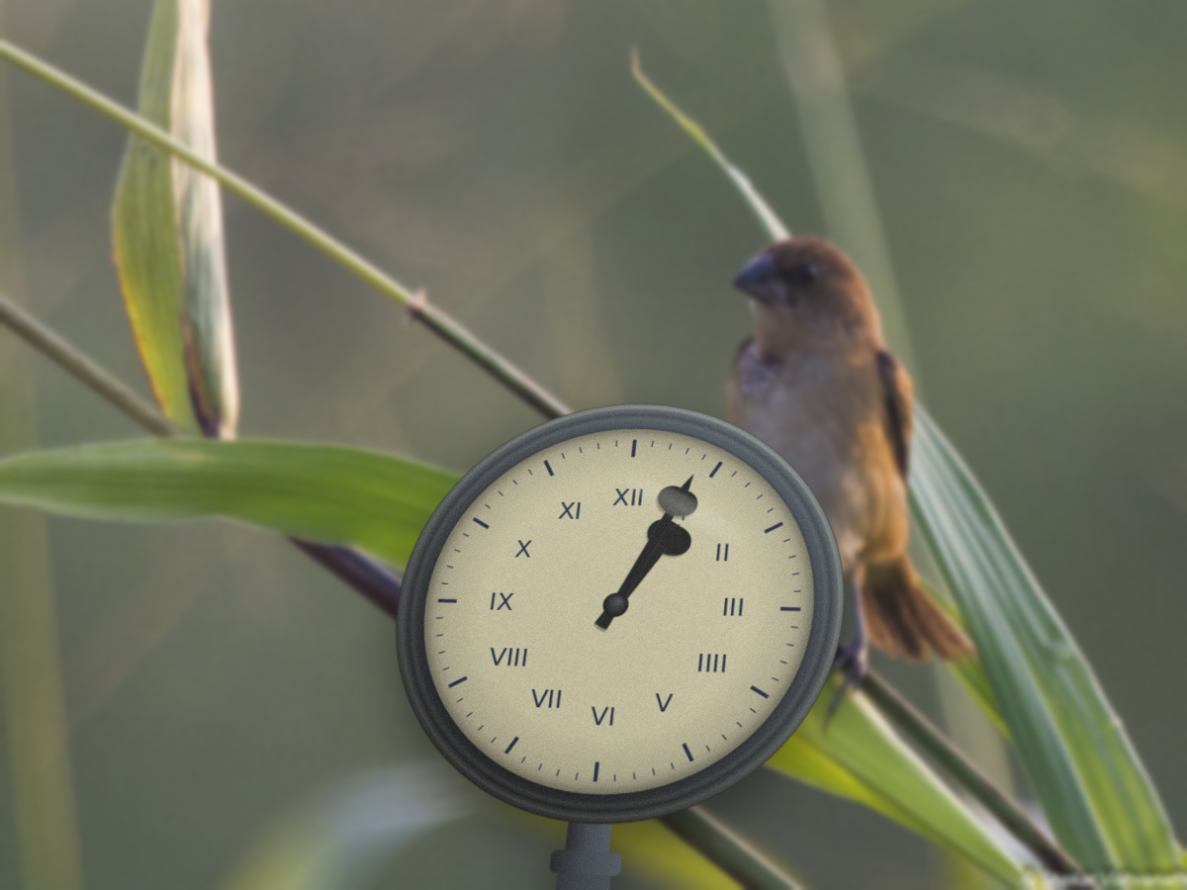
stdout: h=1 m=4
